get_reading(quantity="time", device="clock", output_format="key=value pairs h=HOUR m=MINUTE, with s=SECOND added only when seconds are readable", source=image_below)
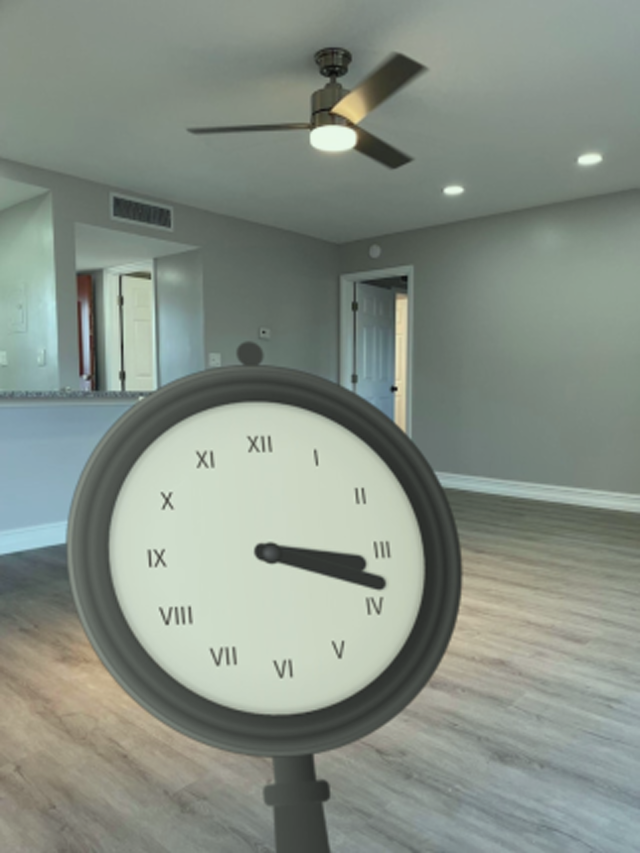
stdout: h=3 m=18
